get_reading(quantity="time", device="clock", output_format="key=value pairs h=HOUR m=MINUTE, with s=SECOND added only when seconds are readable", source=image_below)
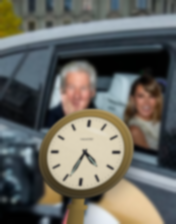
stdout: h=4 m=34
